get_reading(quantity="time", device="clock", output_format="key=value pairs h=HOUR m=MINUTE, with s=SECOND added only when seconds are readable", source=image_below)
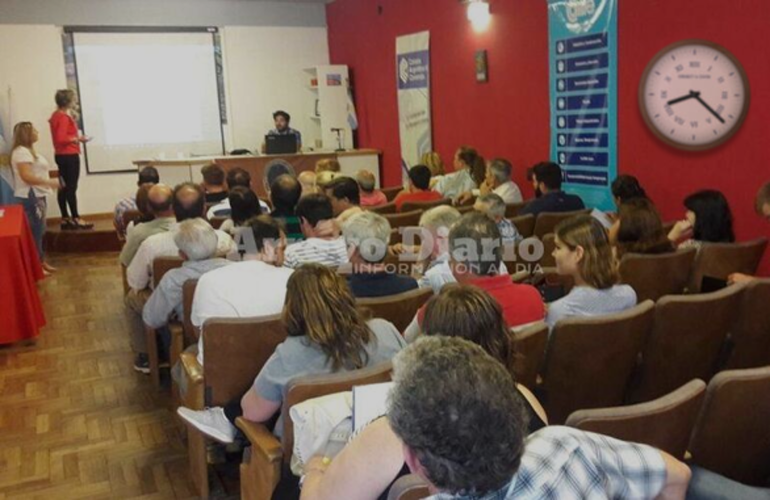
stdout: h=8 m=22
